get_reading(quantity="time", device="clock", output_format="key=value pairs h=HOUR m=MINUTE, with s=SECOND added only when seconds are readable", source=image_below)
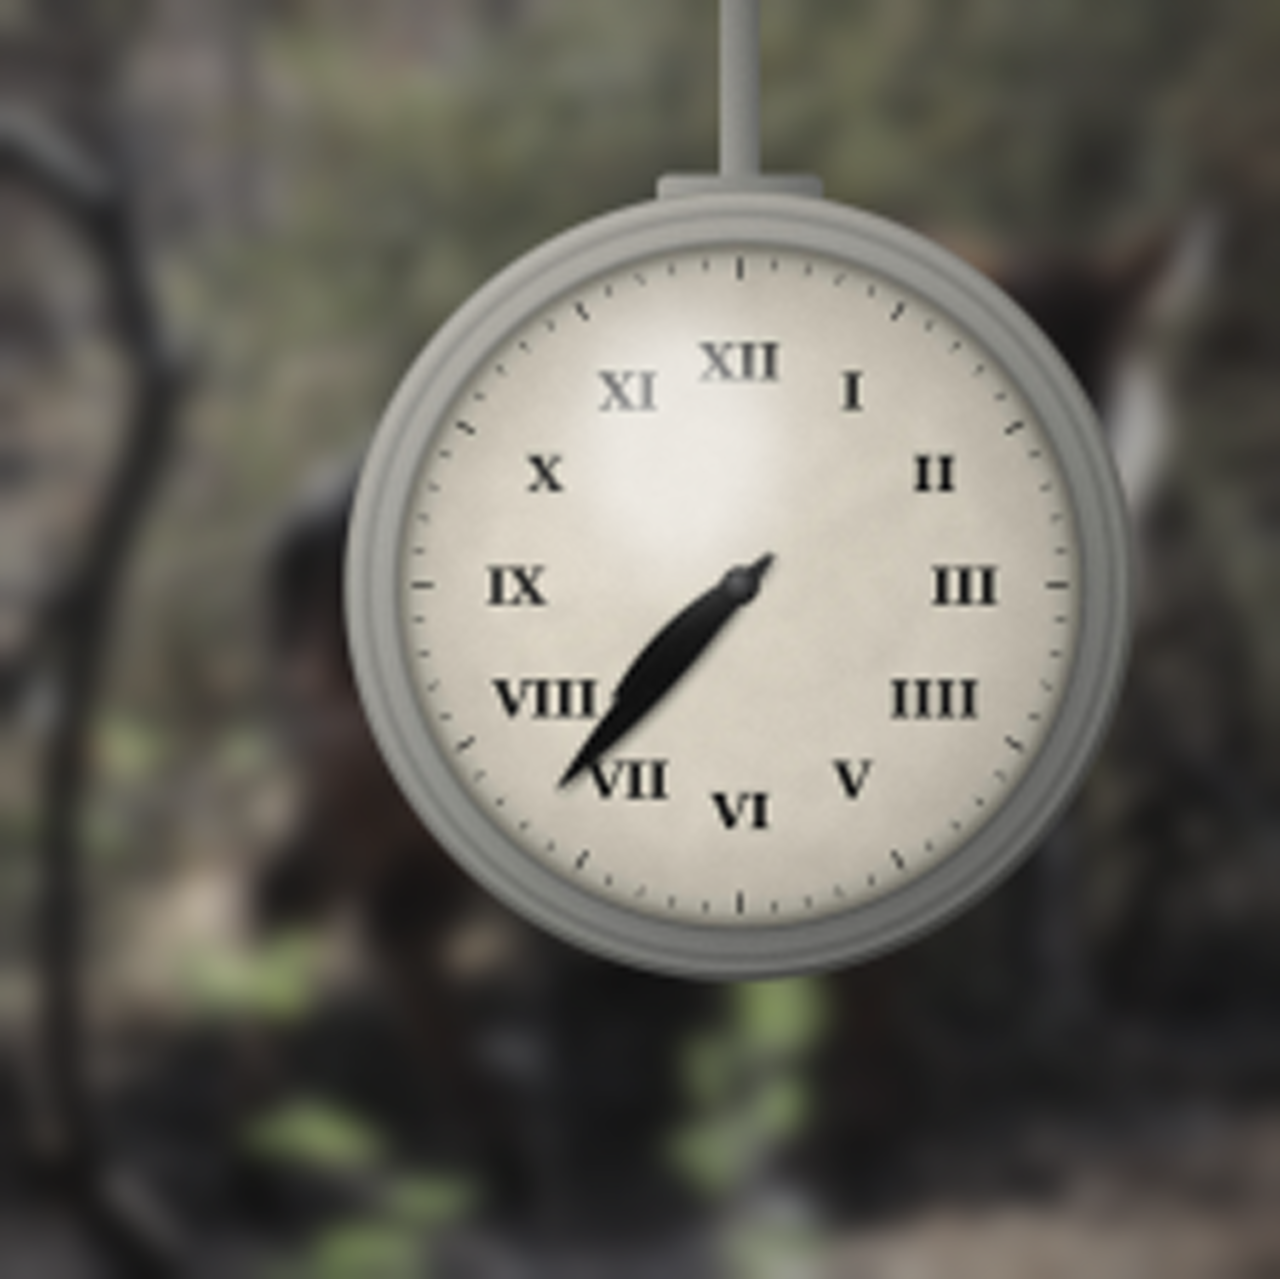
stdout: h=7 m=37
